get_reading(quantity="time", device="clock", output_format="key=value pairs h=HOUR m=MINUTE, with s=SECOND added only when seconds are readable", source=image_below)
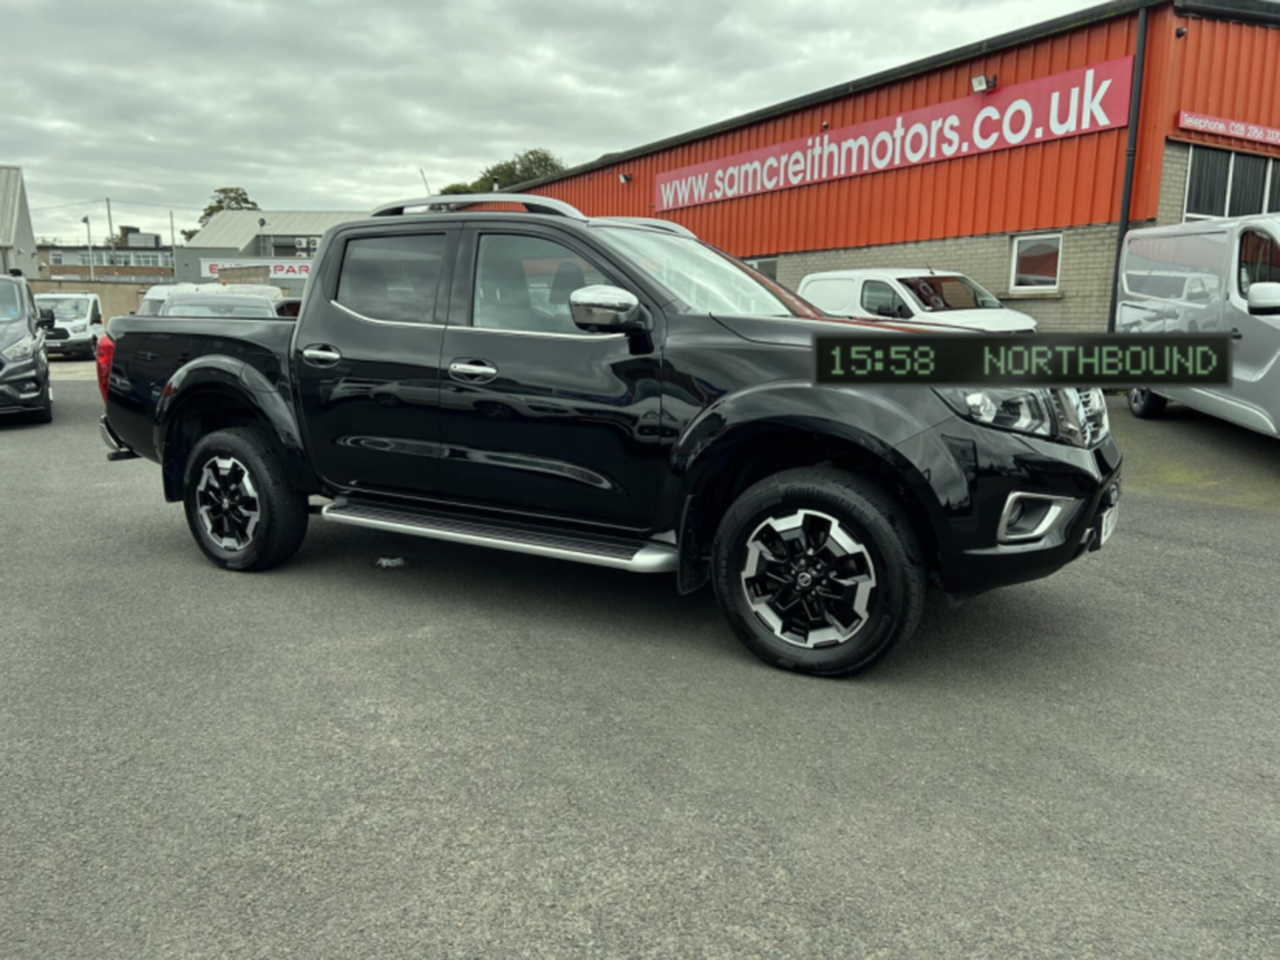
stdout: h=15 m=58
